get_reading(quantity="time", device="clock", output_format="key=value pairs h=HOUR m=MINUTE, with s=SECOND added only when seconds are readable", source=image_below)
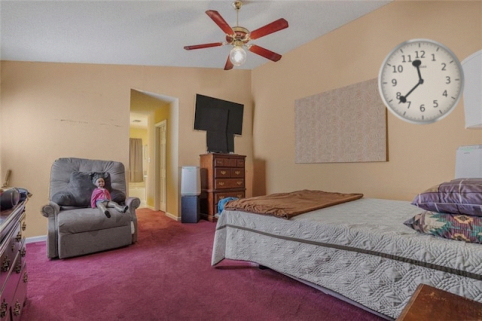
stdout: h=11 m=38
